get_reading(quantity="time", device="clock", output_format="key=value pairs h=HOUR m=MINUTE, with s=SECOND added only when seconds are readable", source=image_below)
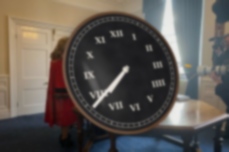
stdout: h=7 m=39
